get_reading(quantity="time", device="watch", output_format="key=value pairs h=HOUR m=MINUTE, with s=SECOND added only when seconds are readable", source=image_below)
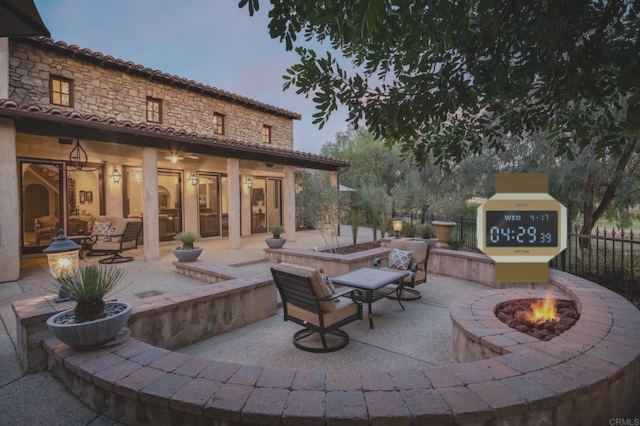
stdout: h=4 m=29 s=39
